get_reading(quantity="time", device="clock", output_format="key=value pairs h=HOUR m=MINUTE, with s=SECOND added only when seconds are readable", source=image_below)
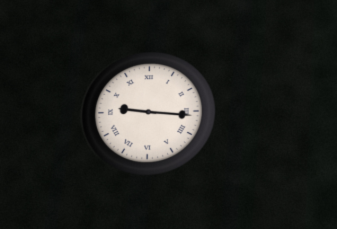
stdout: h=9 m=16
